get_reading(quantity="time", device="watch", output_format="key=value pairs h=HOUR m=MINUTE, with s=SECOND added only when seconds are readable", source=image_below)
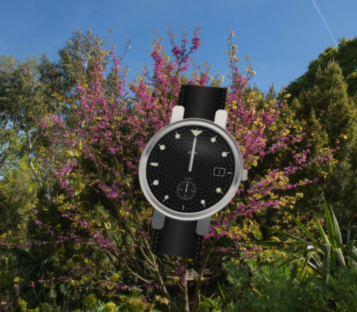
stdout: h=12 m=0
